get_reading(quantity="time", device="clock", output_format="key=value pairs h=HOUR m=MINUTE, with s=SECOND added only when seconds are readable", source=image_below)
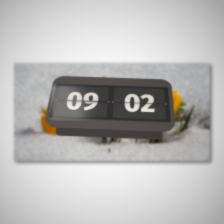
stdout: h=9 m=2
